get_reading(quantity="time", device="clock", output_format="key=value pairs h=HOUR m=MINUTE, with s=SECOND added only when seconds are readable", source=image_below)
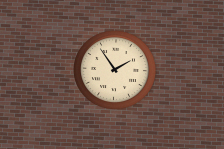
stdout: h=1 m=54
